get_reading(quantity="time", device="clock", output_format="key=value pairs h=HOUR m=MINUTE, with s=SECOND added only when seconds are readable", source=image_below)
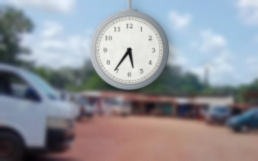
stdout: h=5 m=36
